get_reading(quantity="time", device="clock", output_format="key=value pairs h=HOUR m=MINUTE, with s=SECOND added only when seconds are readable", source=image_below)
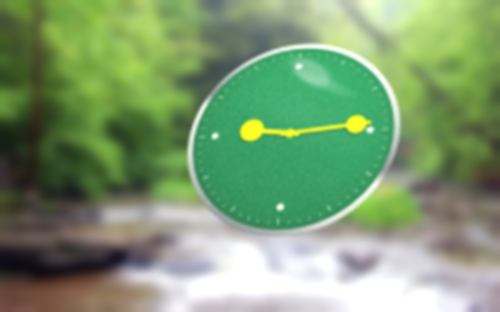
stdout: h=9 m=14
